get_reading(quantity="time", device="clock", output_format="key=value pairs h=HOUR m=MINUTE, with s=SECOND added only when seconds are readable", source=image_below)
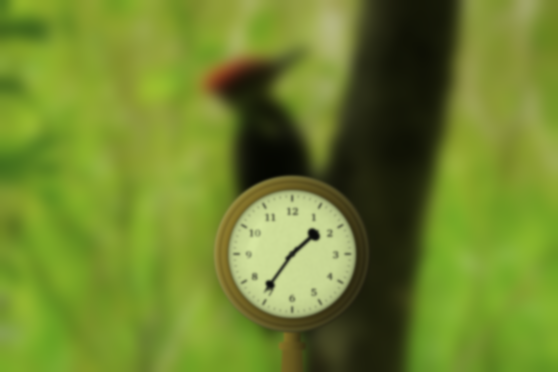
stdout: h=1 m=36
